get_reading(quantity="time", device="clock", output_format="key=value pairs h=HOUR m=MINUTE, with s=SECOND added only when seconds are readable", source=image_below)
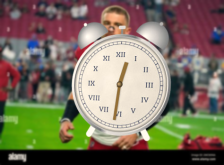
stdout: h=12 m=31
